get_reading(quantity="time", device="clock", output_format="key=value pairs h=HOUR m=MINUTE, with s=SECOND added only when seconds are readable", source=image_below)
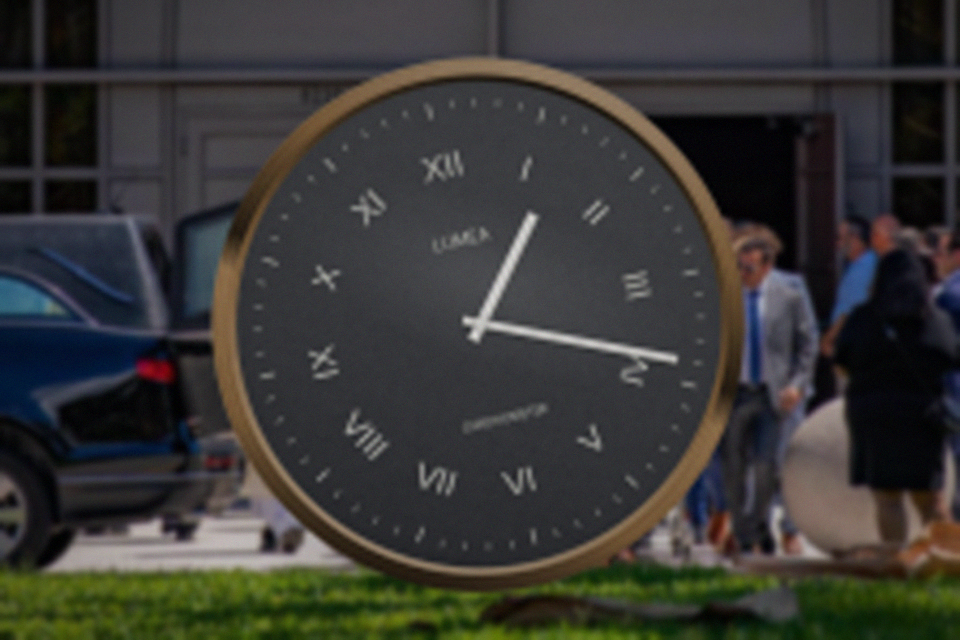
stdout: h=1 m=19
